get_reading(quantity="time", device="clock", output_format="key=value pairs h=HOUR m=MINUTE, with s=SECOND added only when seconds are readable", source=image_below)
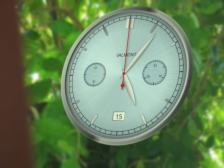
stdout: h=5 m=6
